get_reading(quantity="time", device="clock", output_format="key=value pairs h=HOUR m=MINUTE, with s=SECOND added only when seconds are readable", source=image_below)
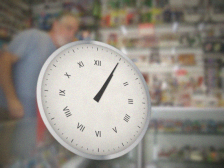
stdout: h=1 m=5
